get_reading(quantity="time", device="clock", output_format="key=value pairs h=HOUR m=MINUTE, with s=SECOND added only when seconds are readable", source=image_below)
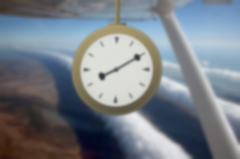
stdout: h=8 m=10
